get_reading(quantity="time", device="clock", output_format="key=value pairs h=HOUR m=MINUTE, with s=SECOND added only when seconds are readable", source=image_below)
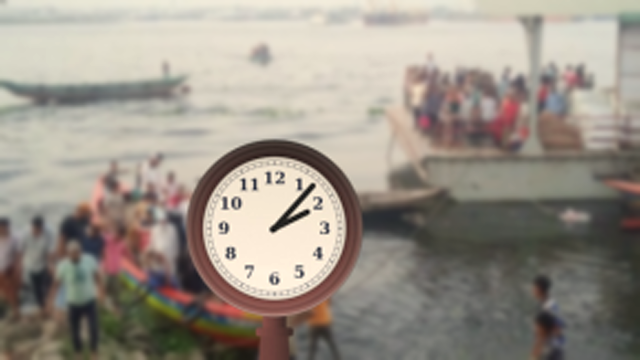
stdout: h=2 m=7
